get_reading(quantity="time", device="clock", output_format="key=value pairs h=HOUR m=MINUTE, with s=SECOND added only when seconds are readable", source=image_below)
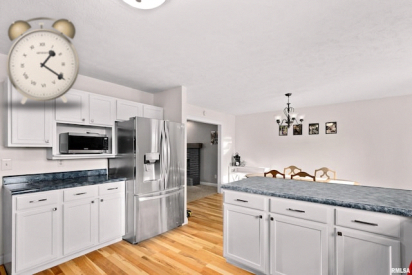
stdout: h=1 m=21
